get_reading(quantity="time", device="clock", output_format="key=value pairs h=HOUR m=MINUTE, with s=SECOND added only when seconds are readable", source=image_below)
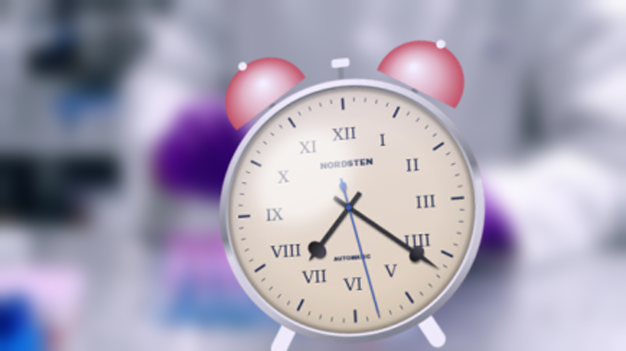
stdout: h=7 m=21 s=28
